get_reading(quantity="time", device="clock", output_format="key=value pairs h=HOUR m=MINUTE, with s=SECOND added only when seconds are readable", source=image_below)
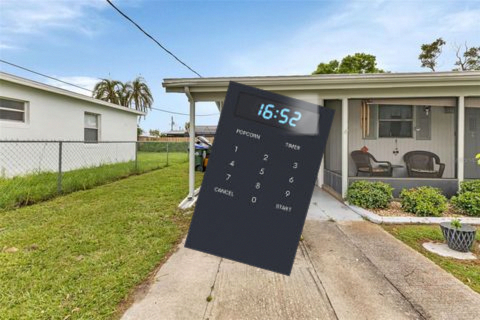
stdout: h=16 m=52
